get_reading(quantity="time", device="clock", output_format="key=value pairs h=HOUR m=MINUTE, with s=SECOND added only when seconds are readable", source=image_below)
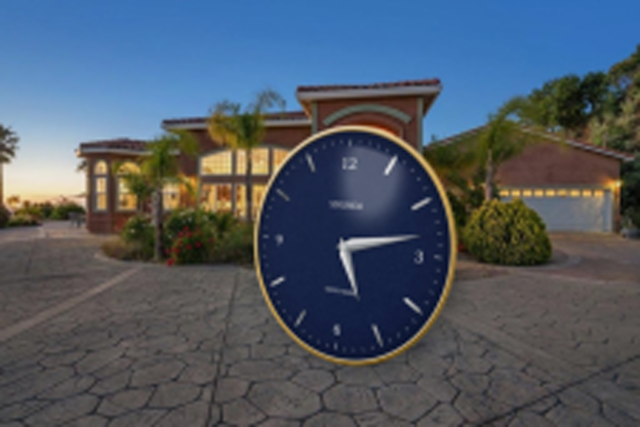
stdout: h=5 m=13
